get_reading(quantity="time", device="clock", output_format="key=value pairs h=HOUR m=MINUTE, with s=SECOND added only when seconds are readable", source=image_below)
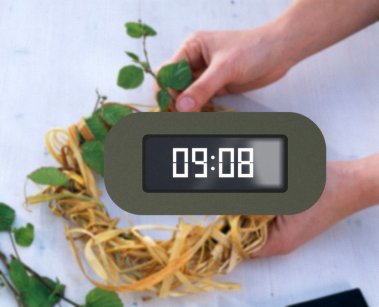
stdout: h=9 m=8
